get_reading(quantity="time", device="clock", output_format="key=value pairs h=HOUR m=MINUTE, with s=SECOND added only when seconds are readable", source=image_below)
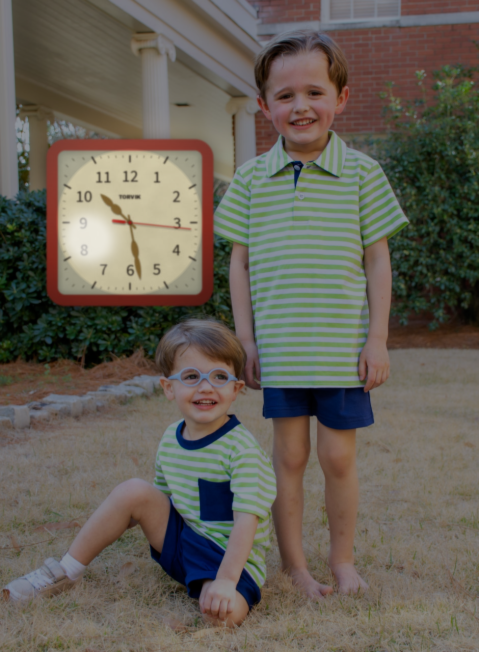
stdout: h=10 m=28 s=16
